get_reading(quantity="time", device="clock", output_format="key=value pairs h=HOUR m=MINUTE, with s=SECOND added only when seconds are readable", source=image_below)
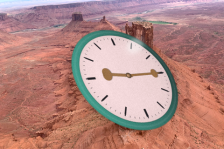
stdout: h=9 m=15
